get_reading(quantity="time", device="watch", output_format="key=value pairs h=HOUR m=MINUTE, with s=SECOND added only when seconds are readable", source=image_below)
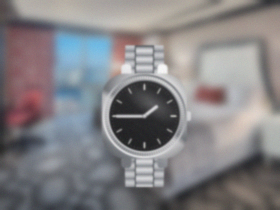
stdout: h=1 m=45
